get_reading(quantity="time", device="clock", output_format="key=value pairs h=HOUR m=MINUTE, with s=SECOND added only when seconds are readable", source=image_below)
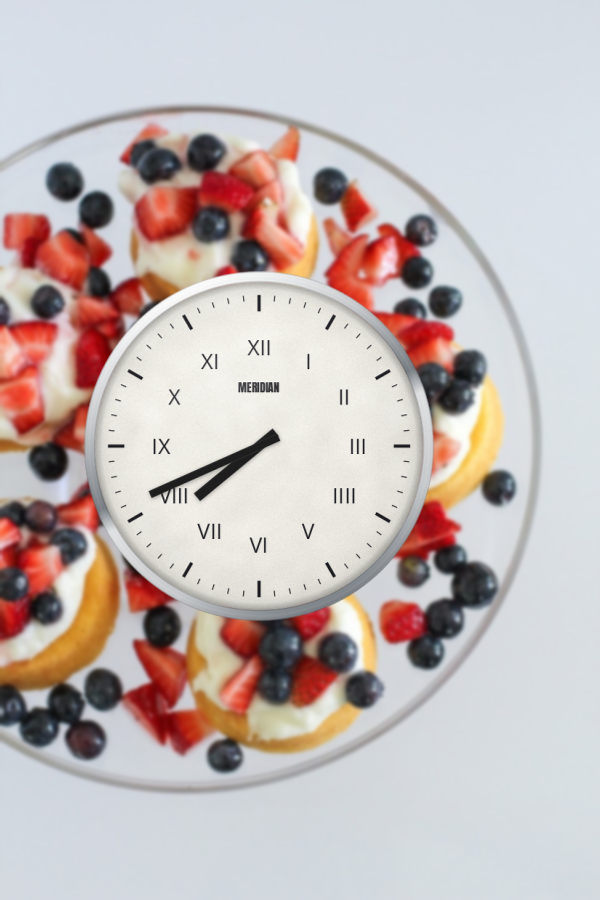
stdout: h=7 m=41
